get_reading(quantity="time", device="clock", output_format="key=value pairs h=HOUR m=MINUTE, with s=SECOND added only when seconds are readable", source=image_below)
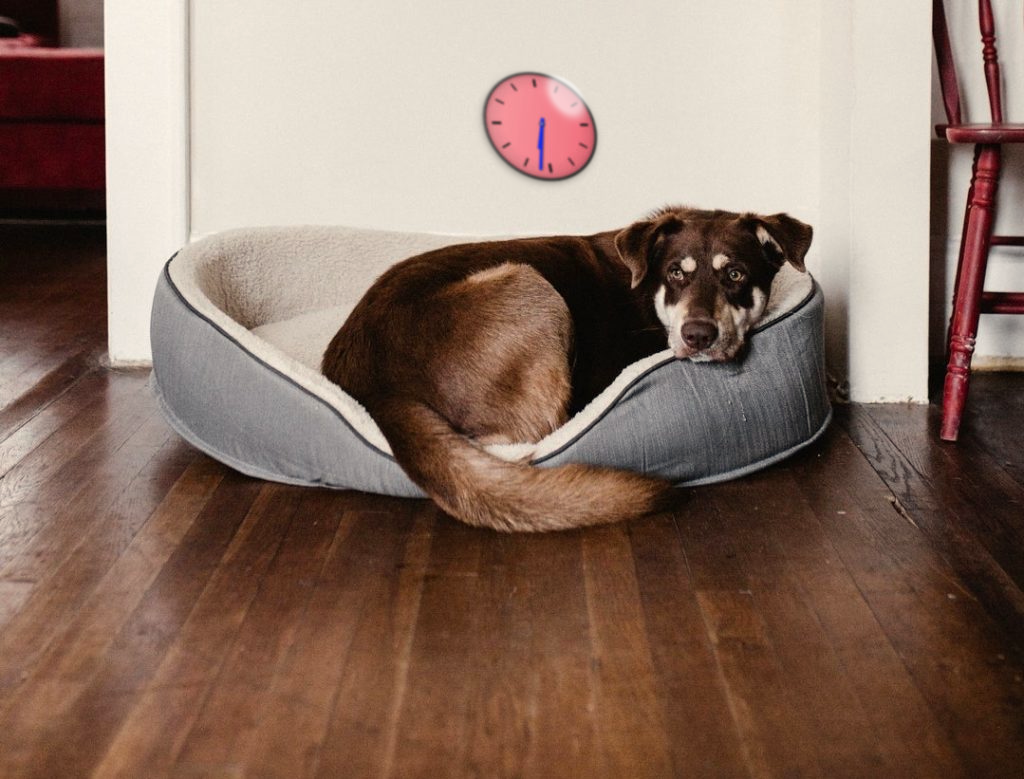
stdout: h=6 m=32
